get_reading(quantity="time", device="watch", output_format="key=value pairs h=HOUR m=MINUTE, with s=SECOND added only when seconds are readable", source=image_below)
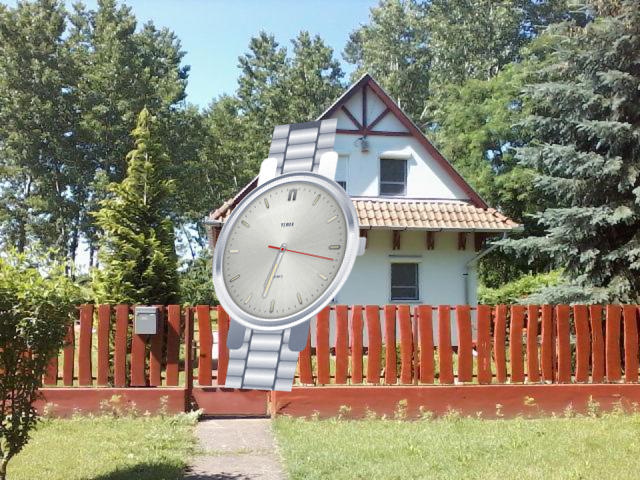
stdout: h=6 m=32 s=17
